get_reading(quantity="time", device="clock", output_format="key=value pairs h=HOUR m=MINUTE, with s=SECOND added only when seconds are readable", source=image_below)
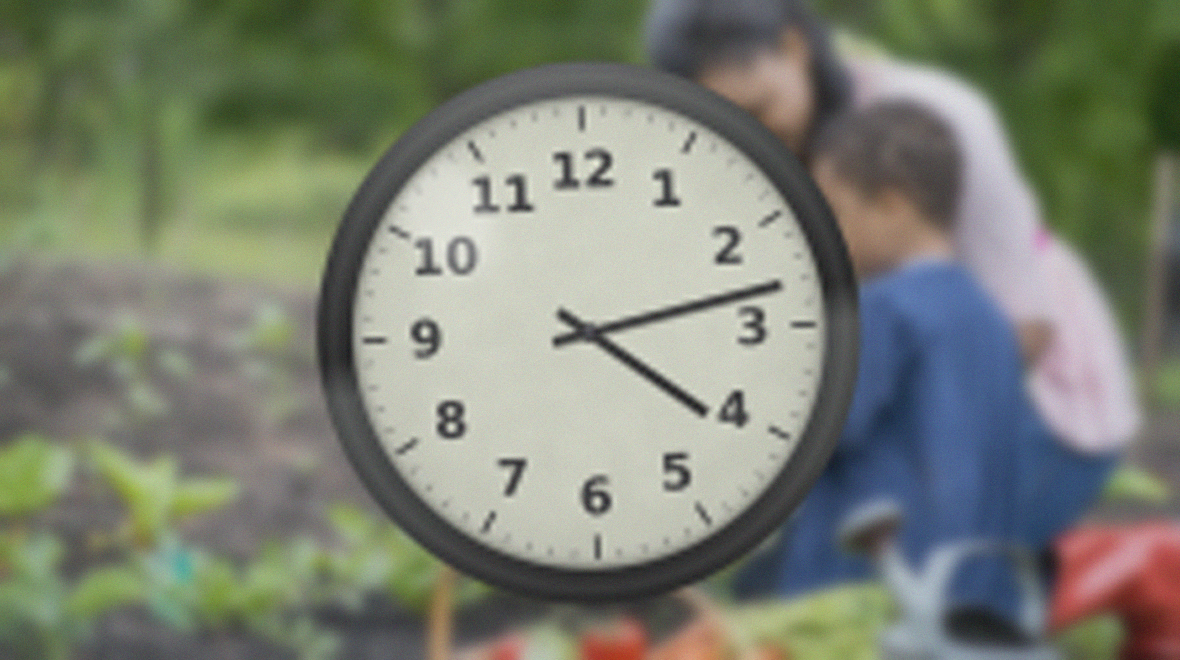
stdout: h=4 m=13
